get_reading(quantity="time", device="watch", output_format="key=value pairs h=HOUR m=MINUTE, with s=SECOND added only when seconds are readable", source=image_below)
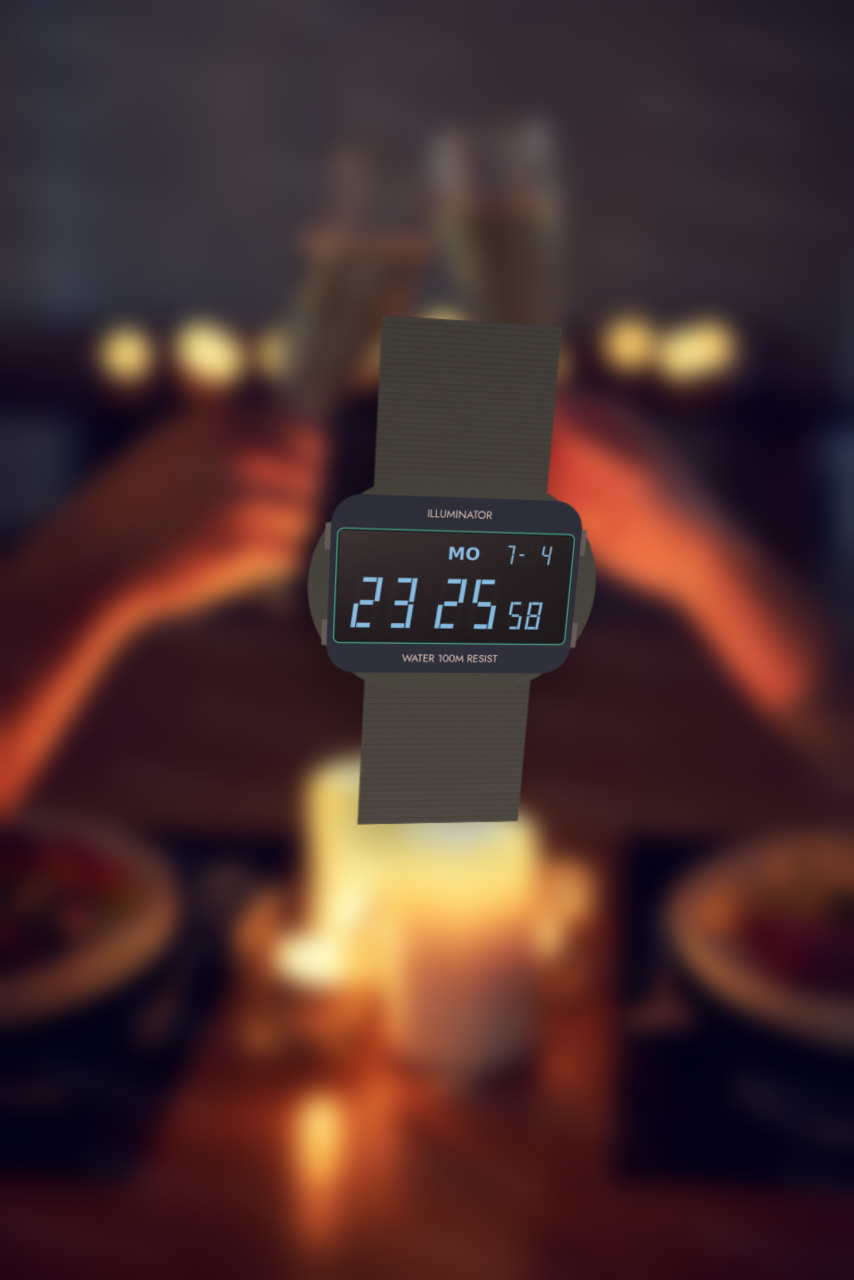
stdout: h=23 m=25 s=58
